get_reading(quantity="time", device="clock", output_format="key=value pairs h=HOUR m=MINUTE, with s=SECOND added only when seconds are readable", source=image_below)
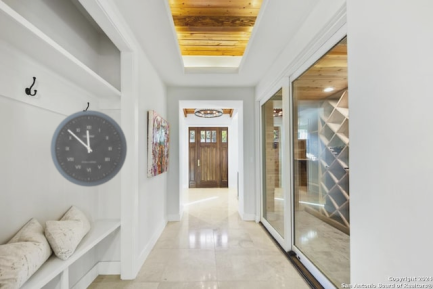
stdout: h=11 m=52
